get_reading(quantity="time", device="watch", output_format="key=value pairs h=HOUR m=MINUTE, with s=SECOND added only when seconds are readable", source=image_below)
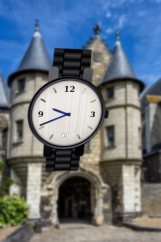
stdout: h=9 m=41
